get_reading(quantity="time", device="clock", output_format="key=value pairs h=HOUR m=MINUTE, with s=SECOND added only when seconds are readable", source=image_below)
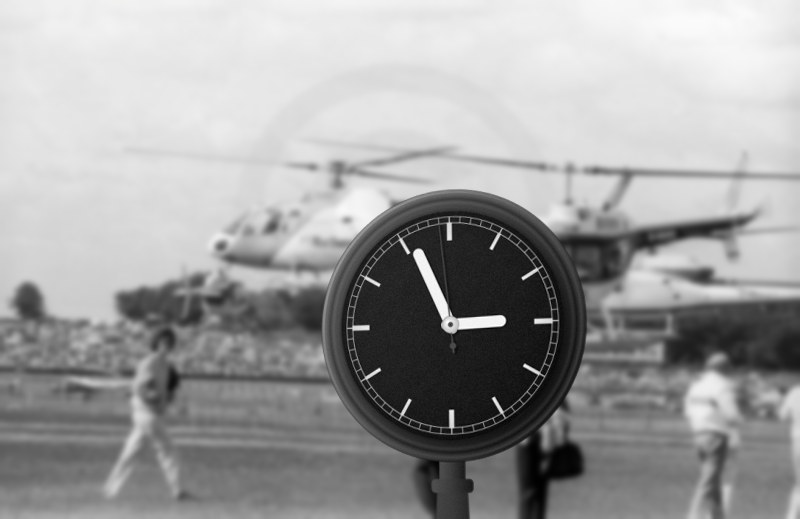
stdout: h=2 m=55 s=59
